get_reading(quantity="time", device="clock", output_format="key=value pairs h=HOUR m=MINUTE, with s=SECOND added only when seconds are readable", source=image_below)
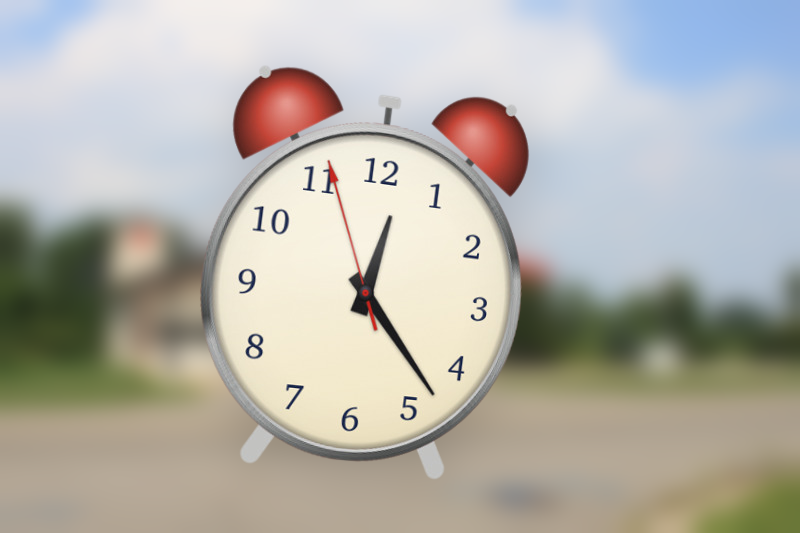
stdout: h=12 m=22 s=56
